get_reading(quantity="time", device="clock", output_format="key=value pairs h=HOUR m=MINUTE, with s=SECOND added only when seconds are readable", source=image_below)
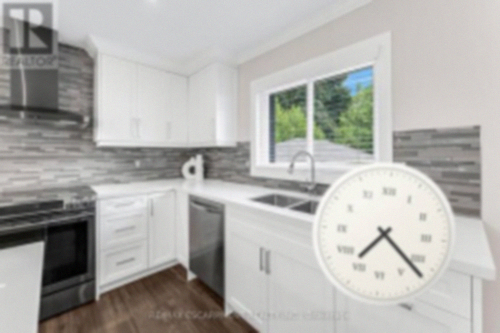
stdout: h=7 m=22
